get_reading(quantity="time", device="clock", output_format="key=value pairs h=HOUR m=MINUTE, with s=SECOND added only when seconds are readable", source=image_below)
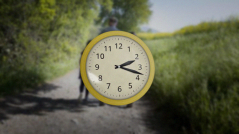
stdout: h=2 m=18
